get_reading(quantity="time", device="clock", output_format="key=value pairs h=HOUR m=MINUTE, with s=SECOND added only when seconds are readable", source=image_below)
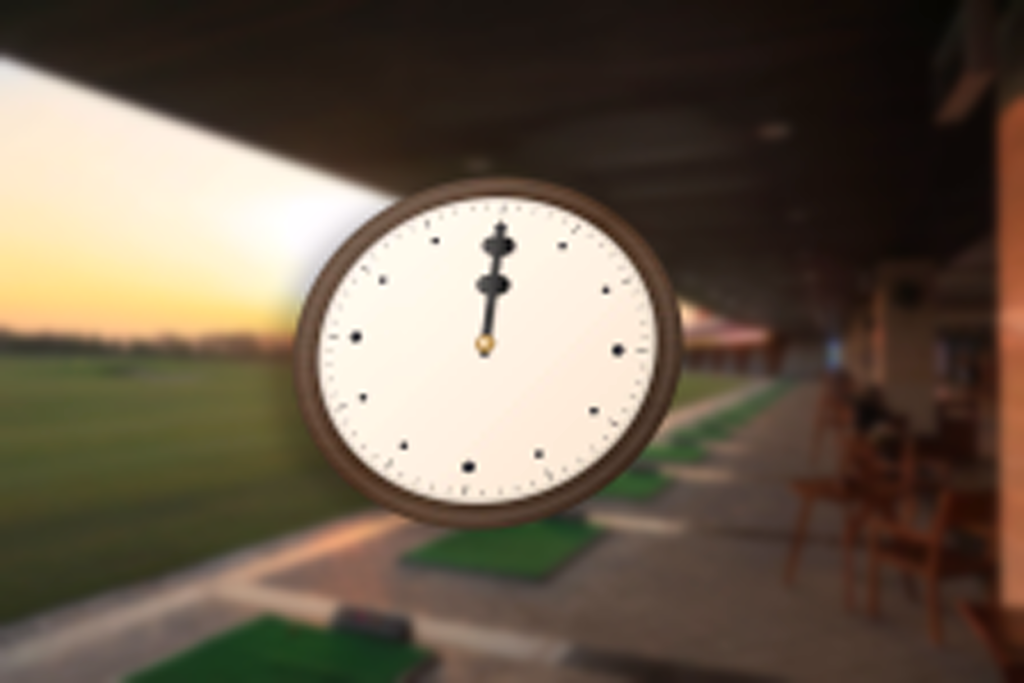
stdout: h=12 m=0
